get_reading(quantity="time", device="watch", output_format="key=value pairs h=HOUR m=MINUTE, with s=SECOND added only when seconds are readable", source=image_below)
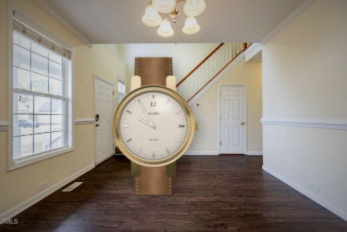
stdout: h=9 m=55
